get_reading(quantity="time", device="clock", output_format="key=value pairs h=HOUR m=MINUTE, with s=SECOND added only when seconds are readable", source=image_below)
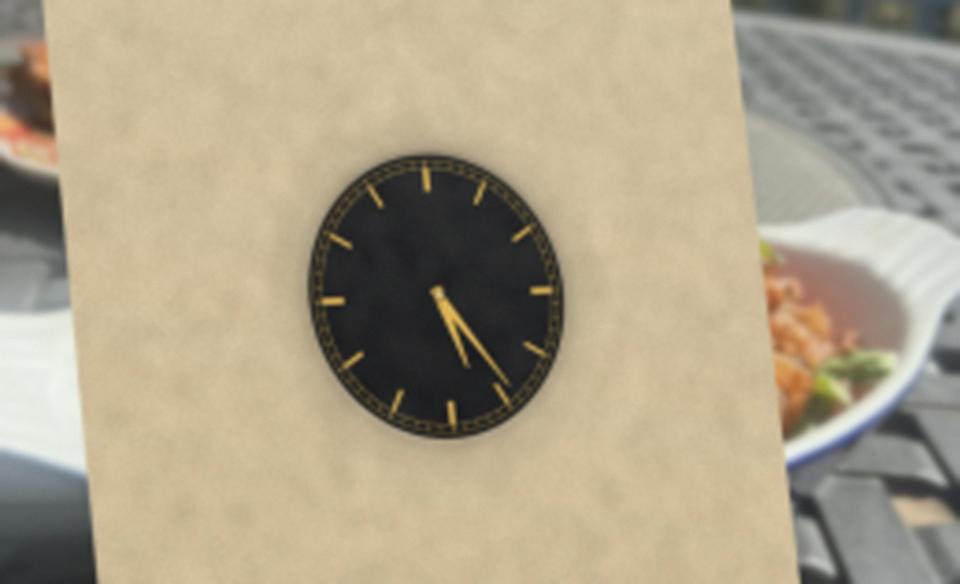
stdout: h=5 m=24
